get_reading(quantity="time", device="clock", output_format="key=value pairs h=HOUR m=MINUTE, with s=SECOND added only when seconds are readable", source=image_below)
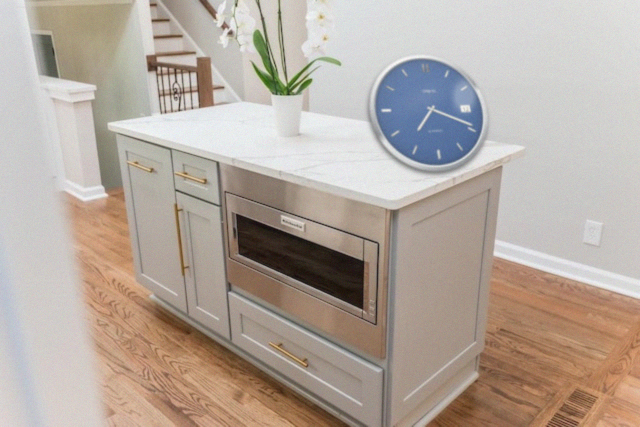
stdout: h=7 m=19
